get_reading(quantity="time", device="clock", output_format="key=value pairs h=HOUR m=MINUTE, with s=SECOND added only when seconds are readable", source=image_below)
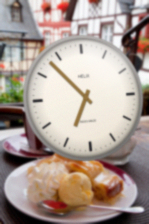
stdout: h=6 m=53
